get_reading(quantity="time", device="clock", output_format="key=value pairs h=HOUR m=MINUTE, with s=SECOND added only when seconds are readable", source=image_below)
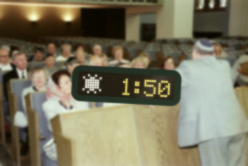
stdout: h=1 m=50
